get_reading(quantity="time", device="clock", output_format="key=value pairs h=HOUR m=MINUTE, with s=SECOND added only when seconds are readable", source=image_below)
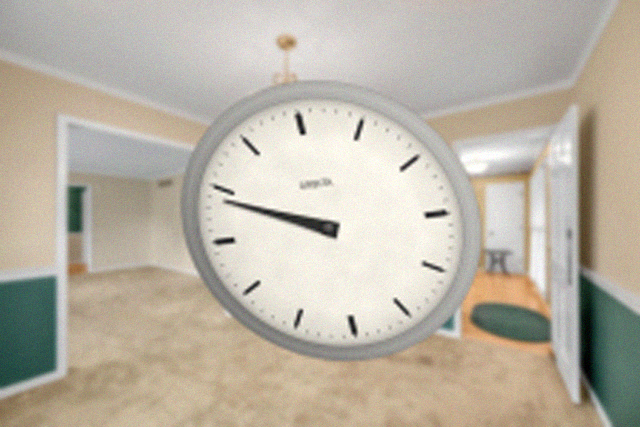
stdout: h=9 m=49
